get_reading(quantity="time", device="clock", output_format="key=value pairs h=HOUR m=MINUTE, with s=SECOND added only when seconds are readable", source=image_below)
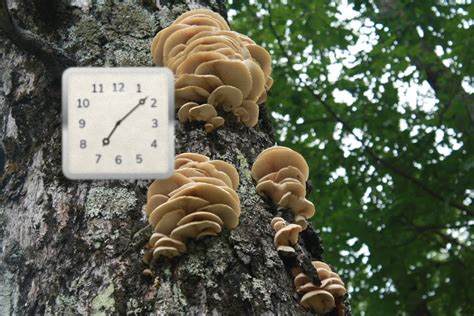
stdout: h=7 m=8
